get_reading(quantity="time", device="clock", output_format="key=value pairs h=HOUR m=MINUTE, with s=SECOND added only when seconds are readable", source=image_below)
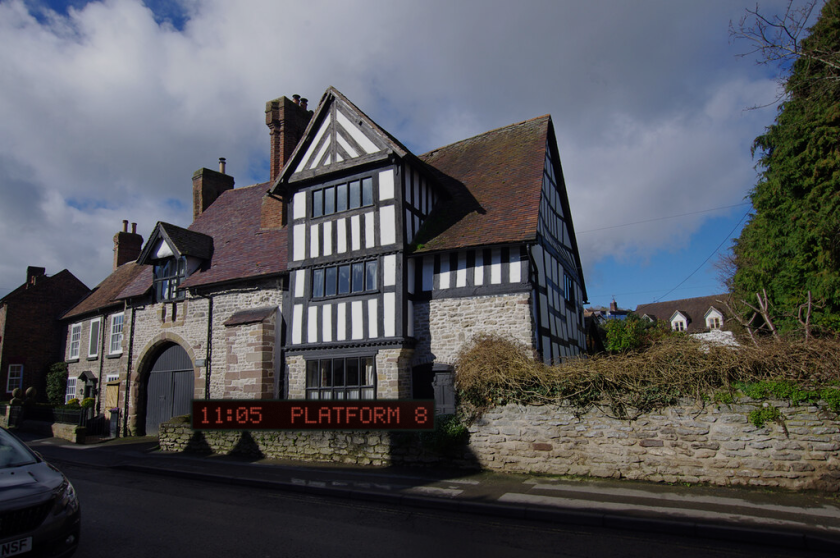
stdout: h=11 m=5
